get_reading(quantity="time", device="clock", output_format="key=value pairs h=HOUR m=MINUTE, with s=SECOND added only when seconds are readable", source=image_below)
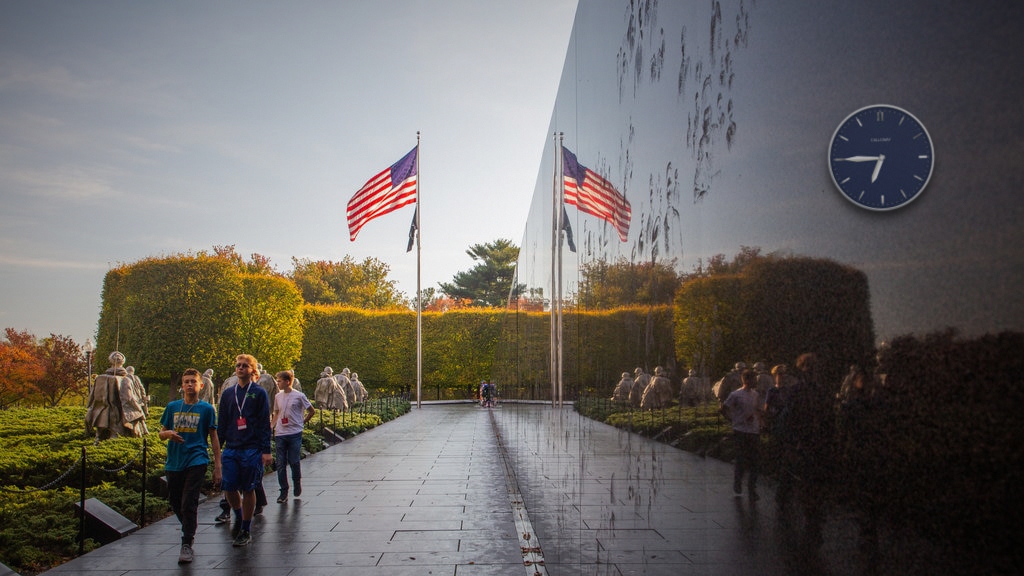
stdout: h=6 m=45
